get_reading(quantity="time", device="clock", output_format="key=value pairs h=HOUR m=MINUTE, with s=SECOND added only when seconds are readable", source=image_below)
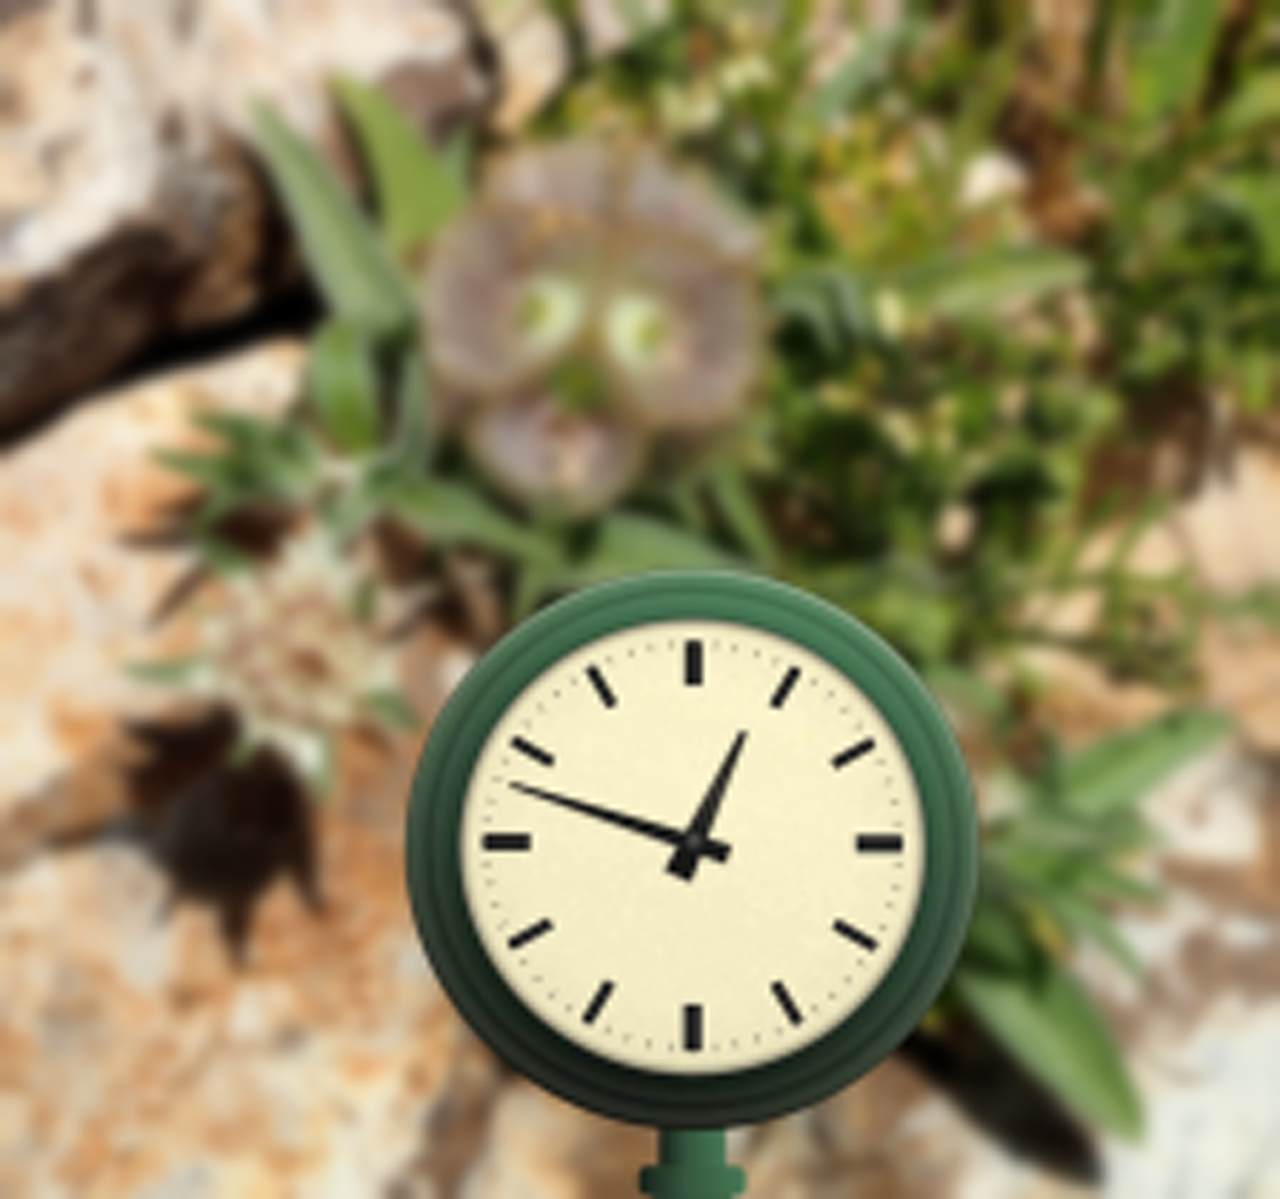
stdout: h=12 m=48
